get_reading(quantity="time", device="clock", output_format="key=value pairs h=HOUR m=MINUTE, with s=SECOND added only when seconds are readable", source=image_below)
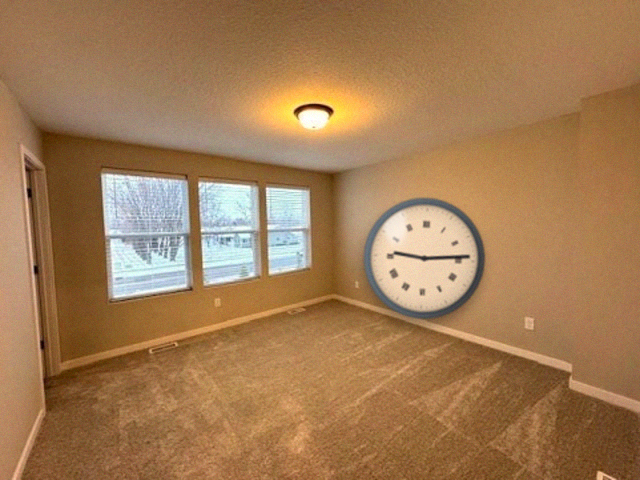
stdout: h=9 m=14
